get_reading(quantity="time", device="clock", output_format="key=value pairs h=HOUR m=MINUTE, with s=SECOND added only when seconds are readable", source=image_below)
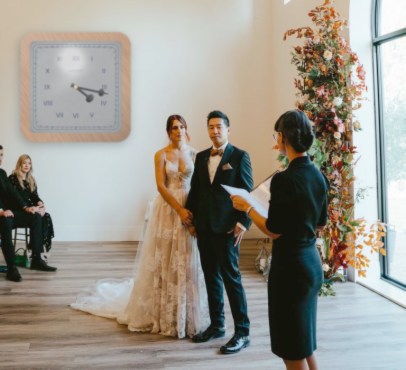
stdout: h=4 m=17
